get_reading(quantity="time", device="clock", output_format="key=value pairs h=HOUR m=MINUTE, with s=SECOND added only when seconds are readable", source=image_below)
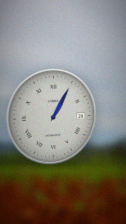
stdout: h=1 m=5
